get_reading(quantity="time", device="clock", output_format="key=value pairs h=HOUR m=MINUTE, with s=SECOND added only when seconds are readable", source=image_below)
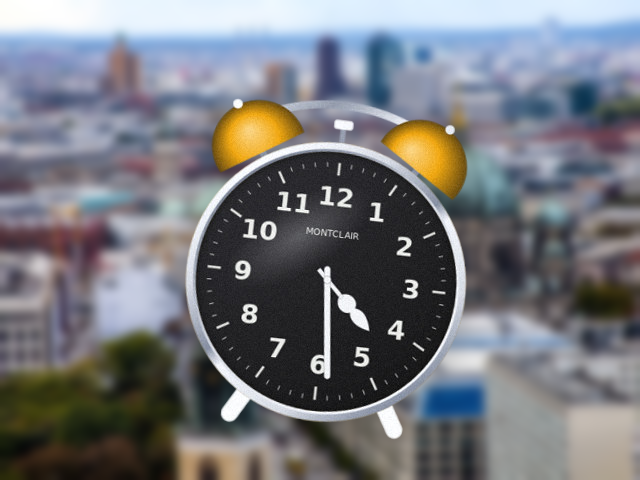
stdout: h=4 m=29
